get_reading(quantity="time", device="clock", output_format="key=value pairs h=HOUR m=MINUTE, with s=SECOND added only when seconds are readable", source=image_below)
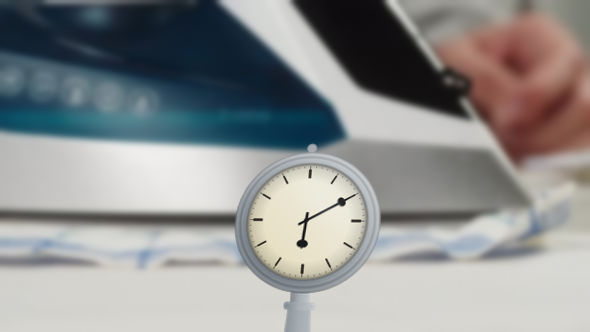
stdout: h=6 m=10
